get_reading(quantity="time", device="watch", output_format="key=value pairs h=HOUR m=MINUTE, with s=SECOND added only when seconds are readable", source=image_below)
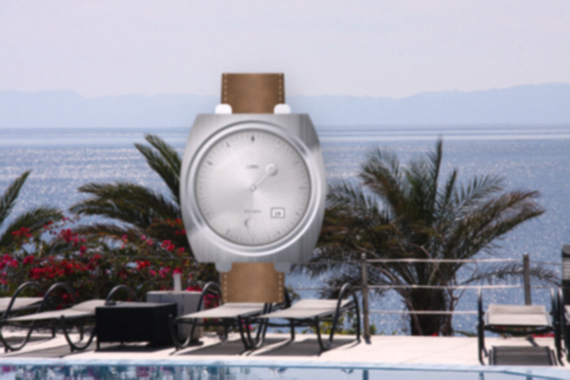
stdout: h=1 m=31
